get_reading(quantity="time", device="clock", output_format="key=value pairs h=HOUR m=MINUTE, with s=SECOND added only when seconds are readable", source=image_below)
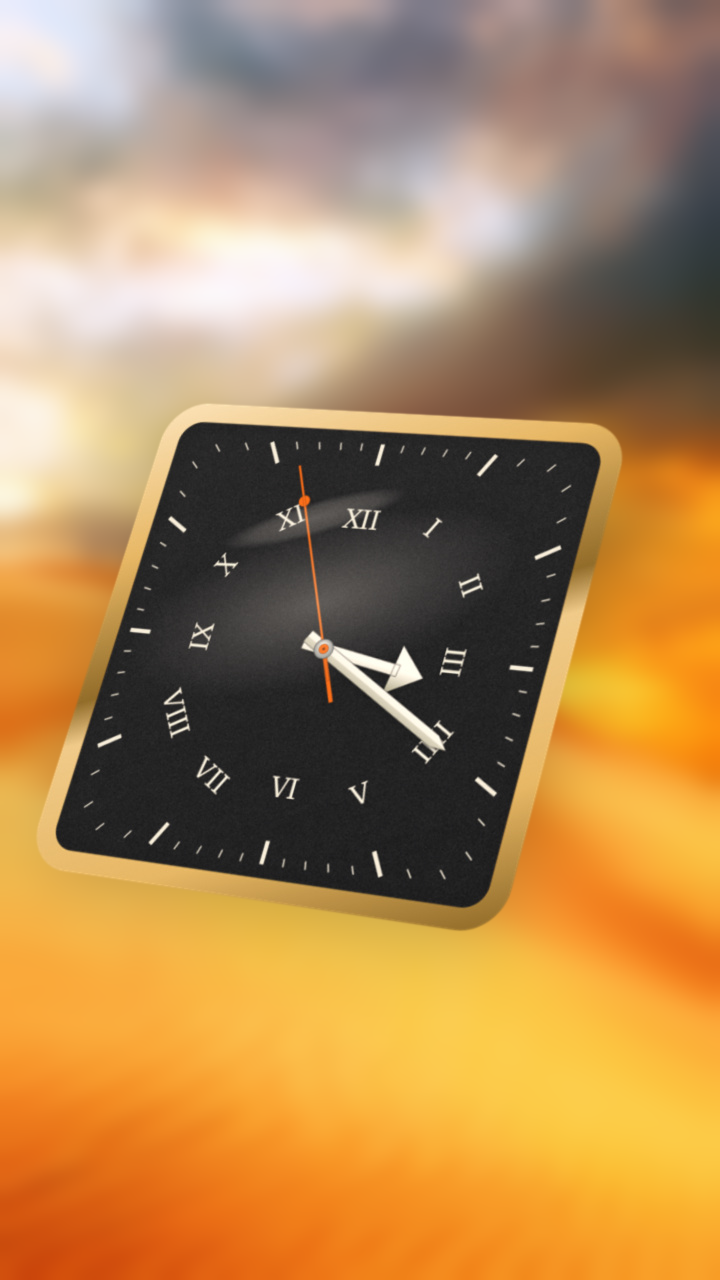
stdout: h=3 m=19 s=56
